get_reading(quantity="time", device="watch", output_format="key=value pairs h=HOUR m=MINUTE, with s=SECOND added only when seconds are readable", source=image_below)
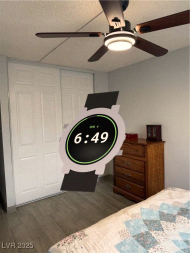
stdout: h=6 m=49
